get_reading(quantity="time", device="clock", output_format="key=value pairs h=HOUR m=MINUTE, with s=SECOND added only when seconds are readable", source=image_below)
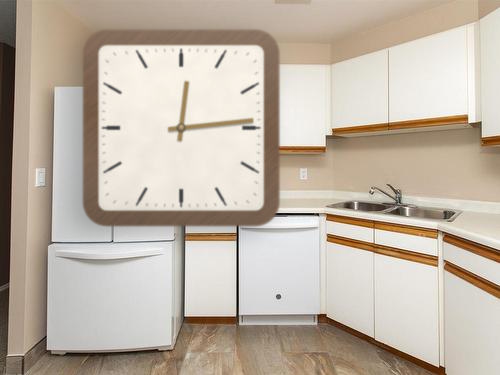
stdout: h=12 m=14
